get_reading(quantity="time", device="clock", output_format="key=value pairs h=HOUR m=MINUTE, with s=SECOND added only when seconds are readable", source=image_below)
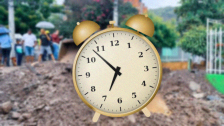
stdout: h=6 m=53
